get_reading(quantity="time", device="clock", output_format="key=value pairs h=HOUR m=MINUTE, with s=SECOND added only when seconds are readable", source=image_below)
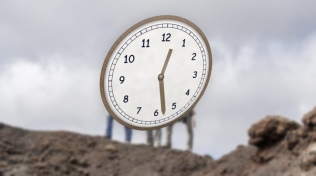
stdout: h=12 m=28
